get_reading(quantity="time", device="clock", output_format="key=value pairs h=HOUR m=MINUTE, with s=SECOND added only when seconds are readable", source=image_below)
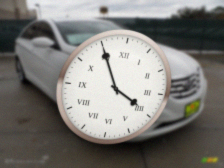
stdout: h=3 m=55
